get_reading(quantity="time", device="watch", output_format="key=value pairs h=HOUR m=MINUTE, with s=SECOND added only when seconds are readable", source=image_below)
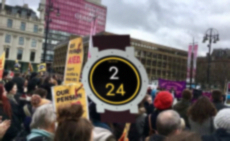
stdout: h=2 m=24
